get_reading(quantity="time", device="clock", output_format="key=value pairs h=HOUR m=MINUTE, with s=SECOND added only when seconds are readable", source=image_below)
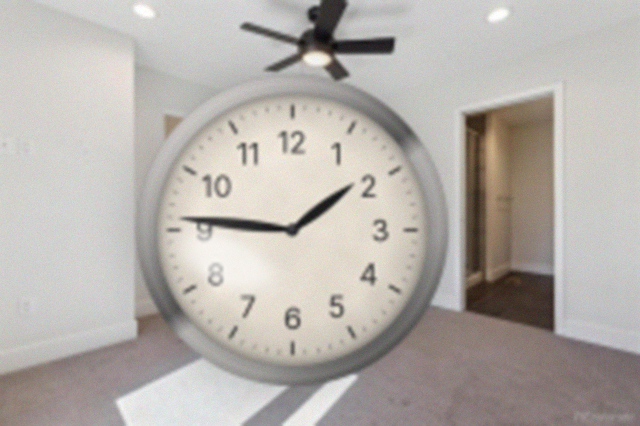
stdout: h=1 m=46
